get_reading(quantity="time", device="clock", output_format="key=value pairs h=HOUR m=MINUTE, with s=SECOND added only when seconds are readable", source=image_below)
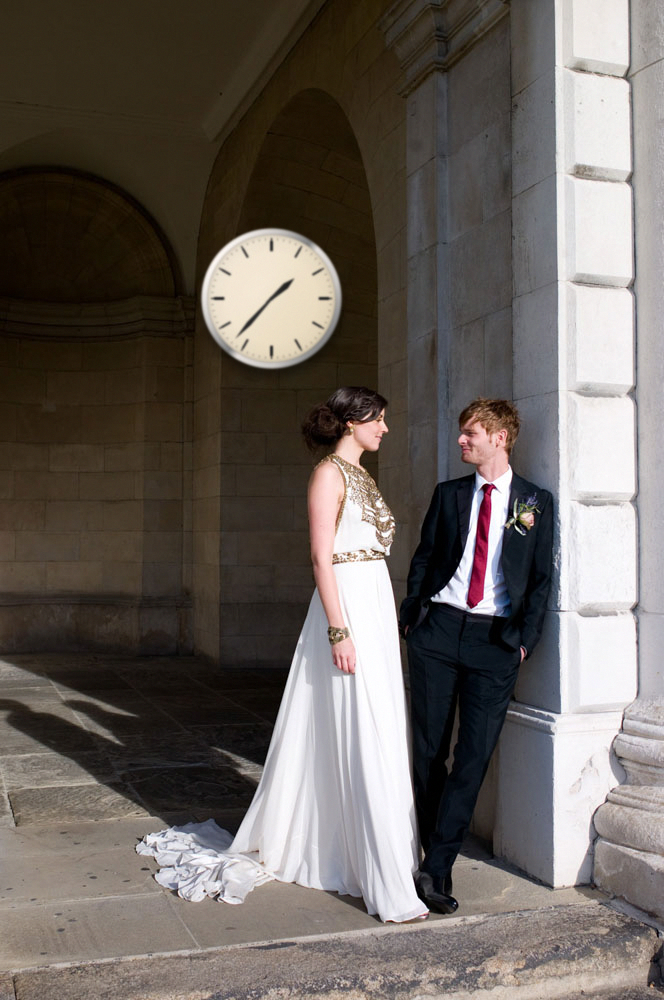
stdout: h=1 m=37
